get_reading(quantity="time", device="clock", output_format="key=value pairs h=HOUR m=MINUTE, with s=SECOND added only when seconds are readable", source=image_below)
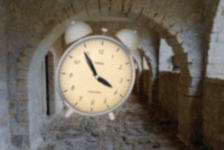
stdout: h=3 m=54
